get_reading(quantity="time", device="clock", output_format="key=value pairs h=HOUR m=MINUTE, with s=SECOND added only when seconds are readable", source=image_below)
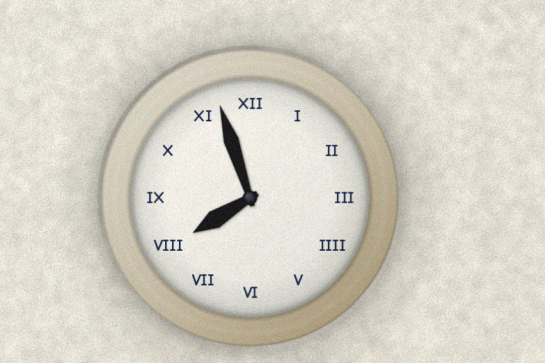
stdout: h=7 m=57
